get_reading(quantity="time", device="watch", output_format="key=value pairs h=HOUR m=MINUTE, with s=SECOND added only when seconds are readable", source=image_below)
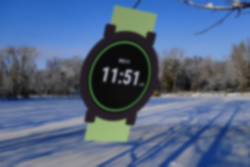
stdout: h=11 m=51
